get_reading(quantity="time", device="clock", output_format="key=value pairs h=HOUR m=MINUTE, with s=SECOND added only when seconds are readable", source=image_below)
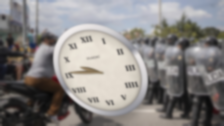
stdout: h=9 m=46
